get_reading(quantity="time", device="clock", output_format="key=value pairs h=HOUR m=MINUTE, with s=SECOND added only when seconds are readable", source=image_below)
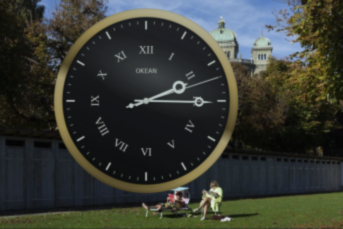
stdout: h=2 m=15 s=12
